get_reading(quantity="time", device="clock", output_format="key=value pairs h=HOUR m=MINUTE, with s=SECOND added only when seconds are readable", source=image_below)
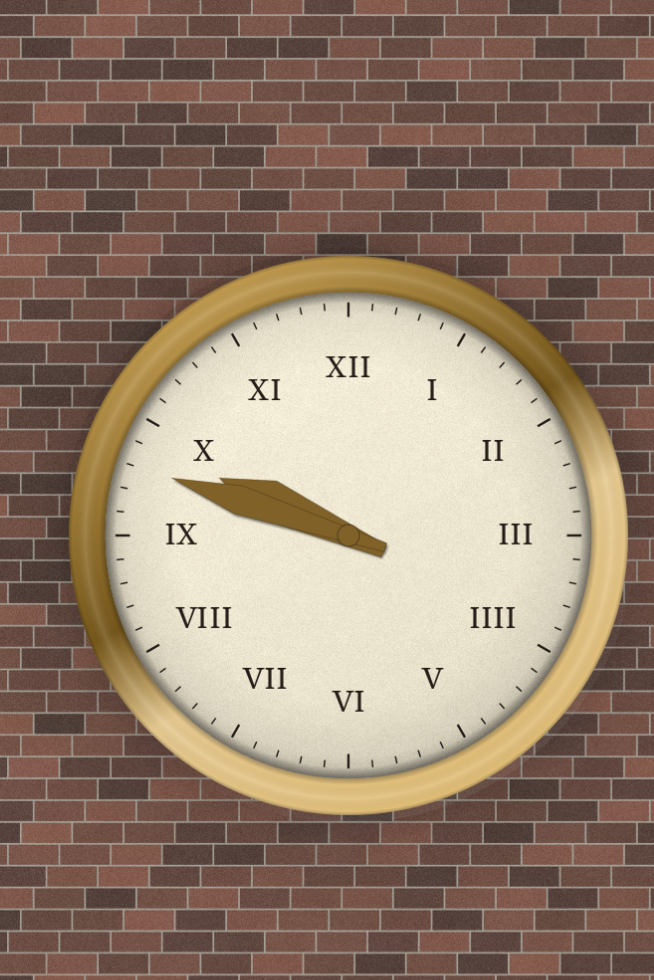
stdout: h=9 m=48
